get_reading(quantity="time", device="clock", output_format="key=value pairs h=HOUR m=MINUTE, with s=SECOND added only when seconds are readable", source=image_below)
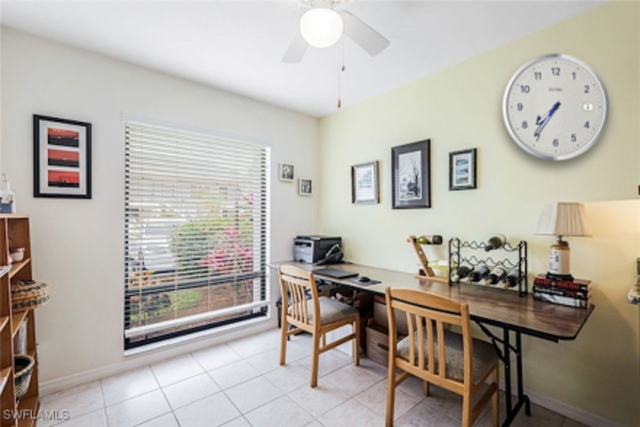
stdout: h=7 m=36
